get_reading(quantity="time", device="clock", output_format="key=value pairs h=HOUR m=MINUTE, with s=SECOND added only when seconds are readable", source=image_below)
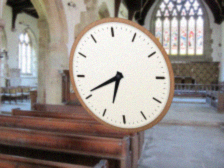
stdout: h=6 m=41
